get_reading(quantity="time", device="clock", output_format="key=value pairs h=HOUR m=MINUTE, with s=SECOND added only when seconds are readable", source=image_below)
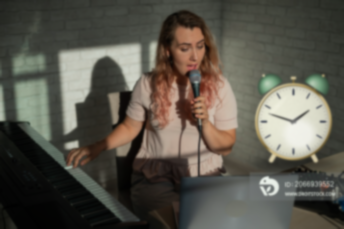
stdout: h=1 m=48
